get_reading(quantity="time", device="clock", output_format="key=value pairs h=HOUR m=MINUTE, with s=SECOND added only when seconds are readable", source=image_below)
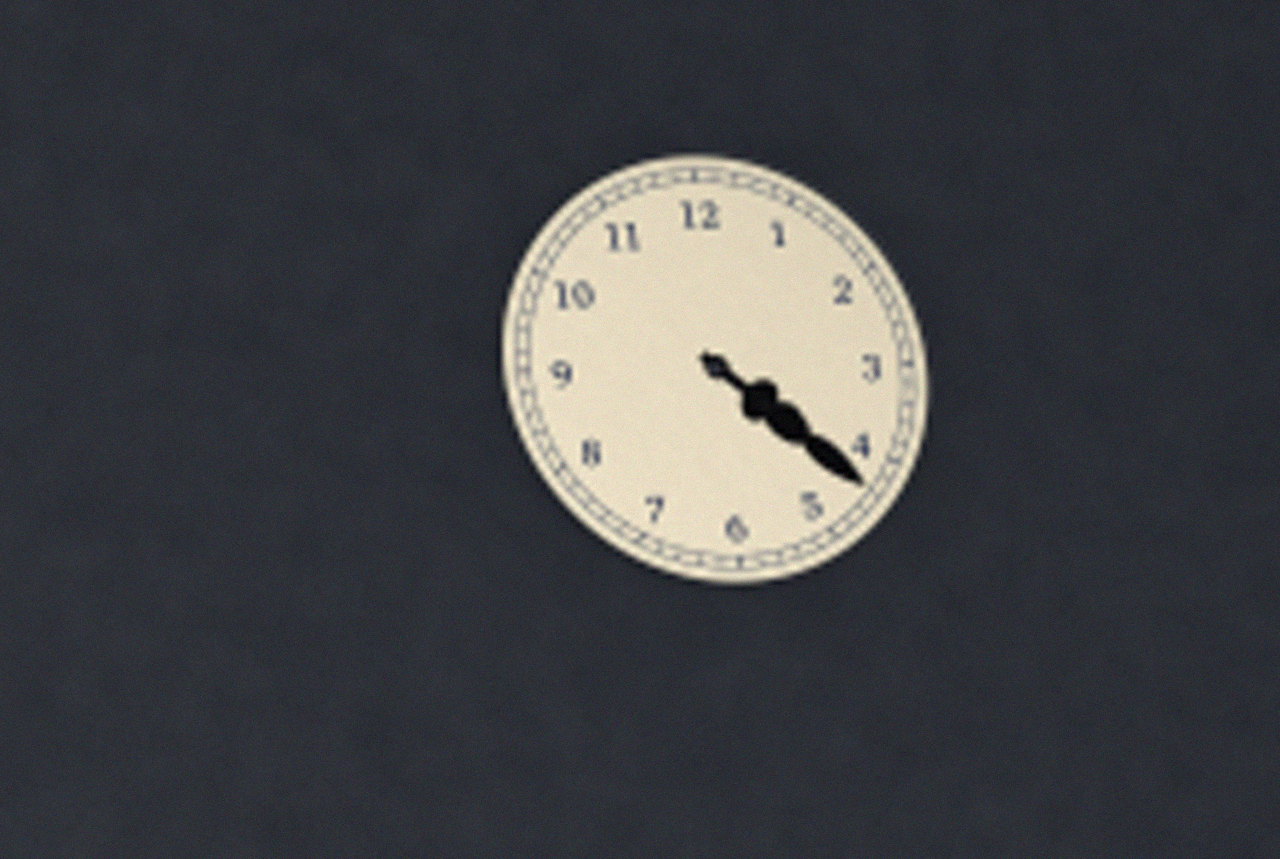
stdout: h=4 m=22
